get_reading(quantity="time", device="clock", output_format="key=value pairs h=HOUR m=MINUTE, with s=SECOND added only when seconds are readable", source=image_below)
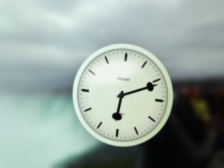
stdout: h=6 m=11
